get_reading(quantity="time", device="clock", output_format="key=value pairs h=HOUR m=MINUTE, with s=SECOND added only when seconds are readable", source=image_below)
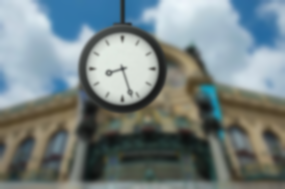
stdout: h=8 m=27
